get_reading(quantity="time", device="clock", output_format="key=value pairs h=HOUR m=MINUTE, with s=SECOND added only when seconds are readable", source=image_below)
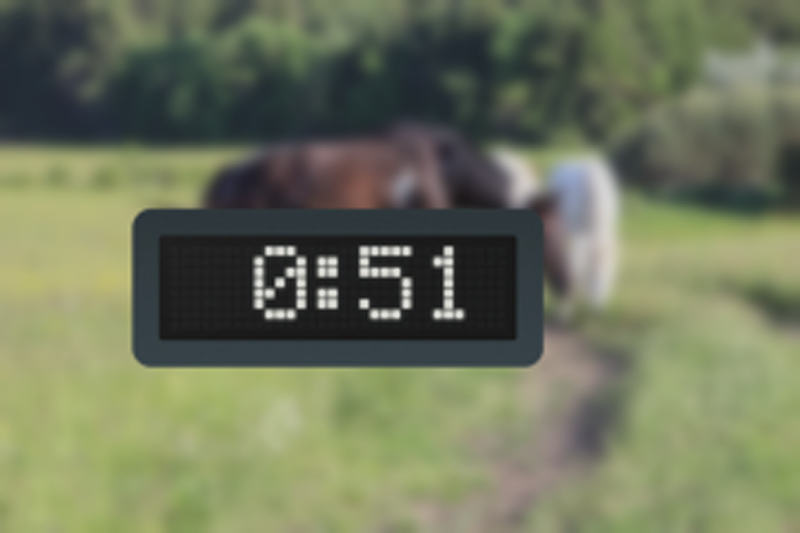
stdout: h=0 m=51
